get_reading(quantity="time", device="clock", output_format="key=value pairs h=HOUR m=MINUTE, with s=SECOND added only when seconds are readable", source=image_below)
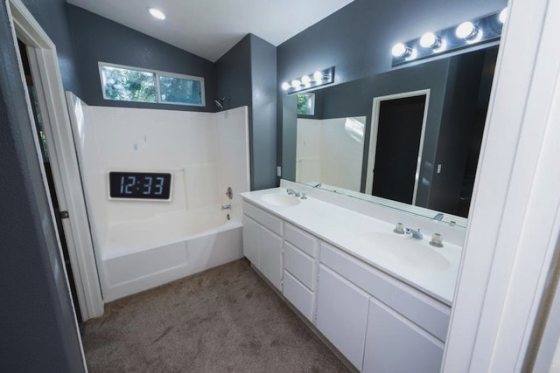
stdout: h=12 m=33
